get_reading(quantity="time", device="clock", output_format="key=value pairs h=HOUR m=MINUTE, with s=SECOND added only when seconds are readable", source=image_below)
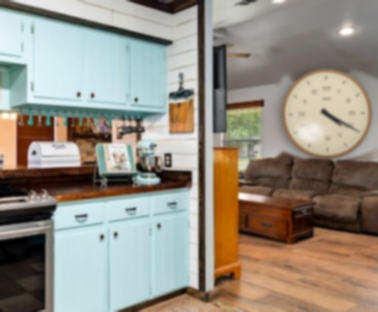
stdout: h=4 m=20
